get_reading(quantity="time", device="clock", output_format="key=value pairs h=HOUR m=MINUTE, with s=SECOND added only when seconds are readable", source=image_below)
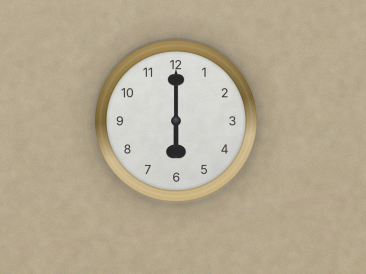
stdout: h=6 m=0
